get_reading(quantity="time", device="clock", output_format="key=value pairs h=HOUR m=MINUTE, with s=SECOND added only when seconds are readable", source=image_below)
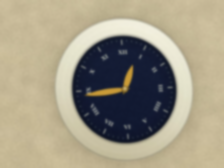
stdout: h=12 m=44
